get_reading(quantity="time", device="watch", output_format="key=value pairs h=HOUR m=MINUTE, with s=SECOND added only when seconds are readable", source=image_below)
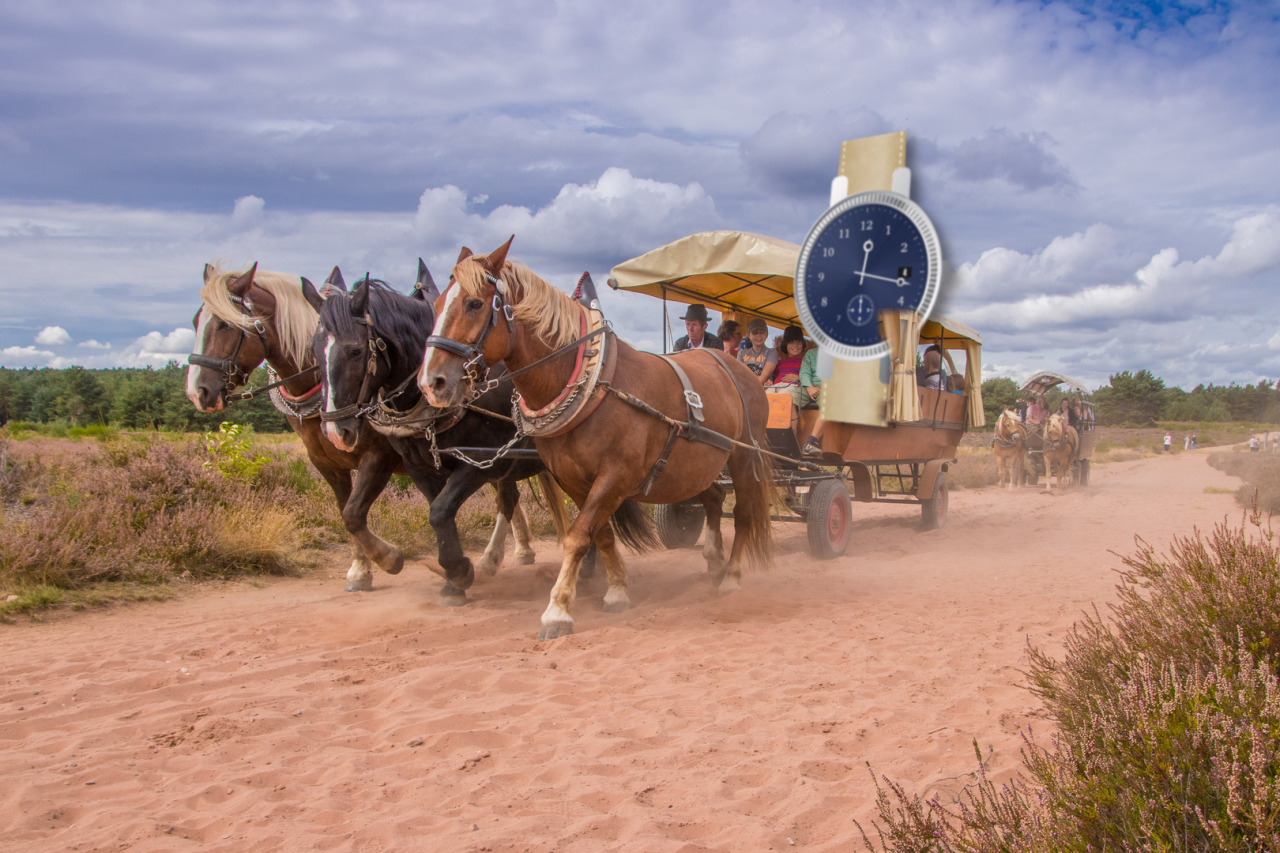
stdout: h=12 m=17
